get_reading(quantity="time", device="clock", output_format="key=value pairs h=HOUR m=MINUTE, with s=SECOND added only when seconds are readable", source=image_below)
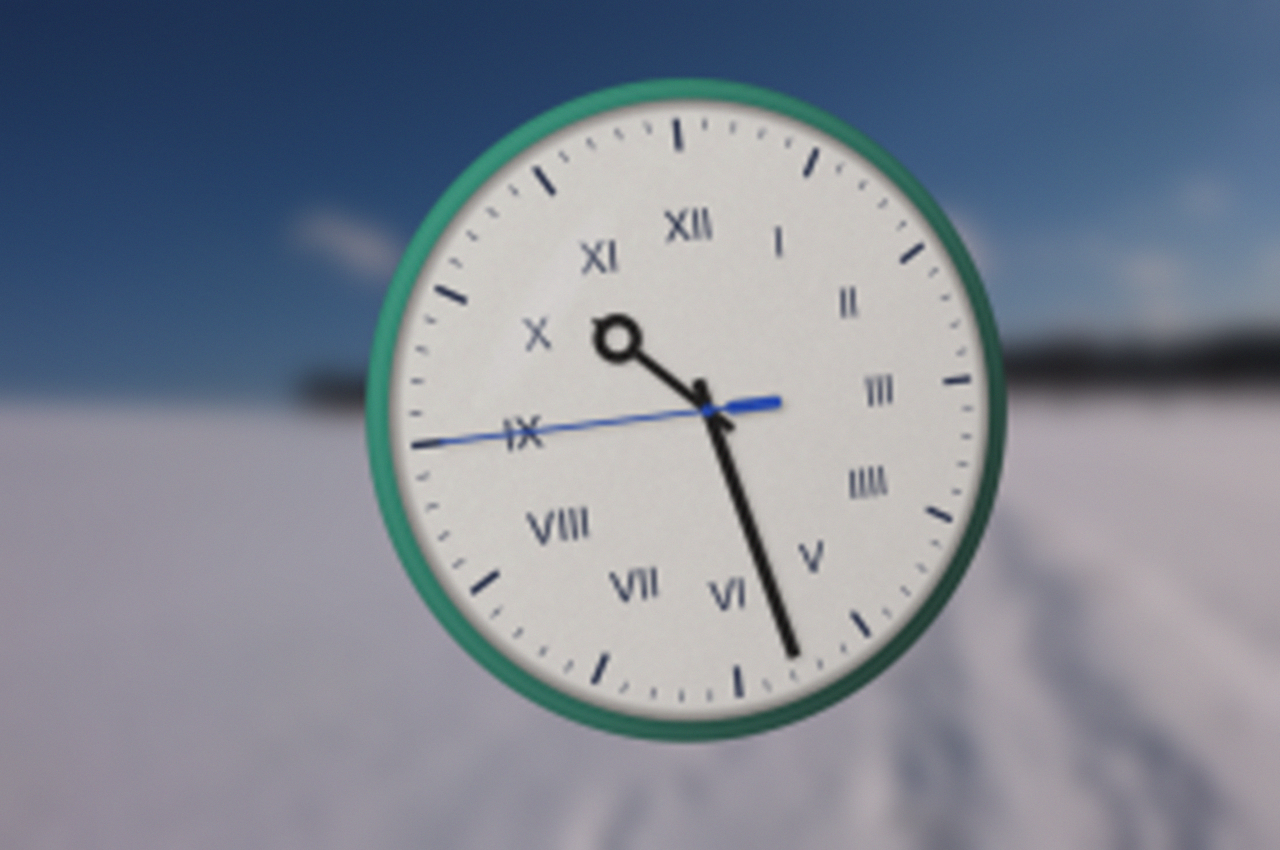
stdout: h=10 m=27 s=45
